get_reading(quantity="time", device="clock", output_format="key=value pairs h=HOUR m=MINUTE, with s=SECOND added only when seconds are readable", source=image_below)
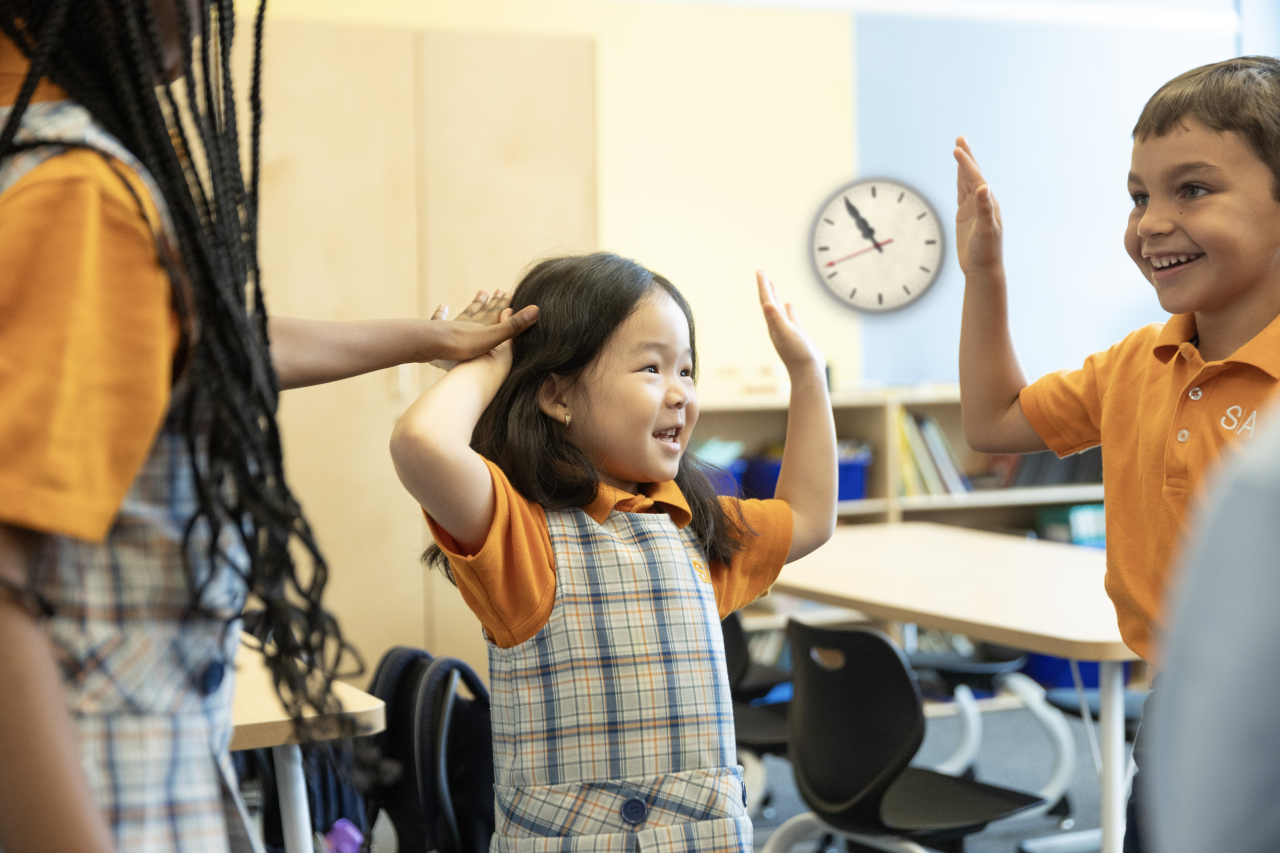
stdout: h=10 m=54 s=42
